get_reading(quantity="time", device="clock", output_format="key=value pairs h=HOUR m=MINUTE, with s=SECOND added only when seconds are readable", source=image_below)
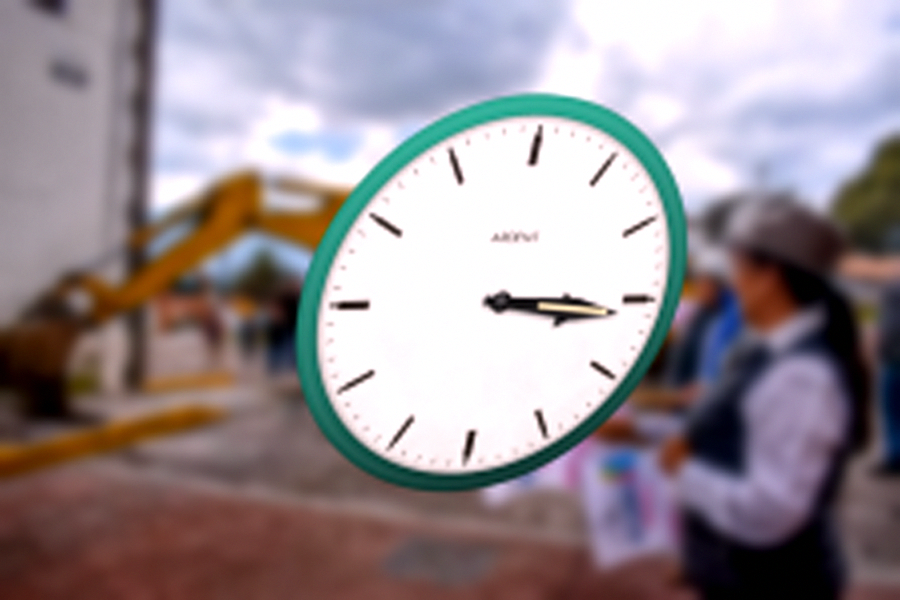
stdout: h=3 m=16
